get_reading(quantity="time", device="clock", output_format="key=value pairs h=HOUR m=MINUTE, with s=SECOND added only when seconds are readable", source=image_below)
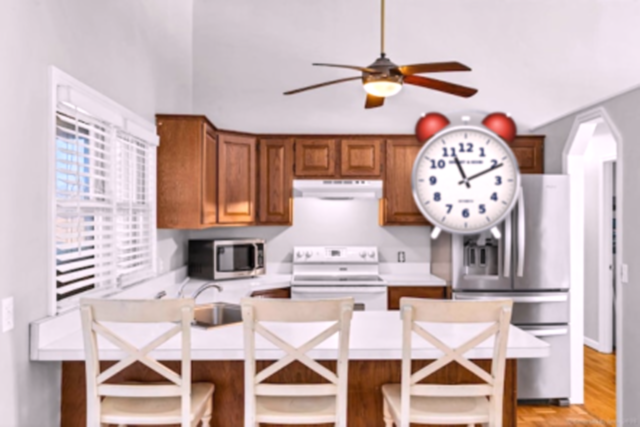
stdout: h=11 m=11
